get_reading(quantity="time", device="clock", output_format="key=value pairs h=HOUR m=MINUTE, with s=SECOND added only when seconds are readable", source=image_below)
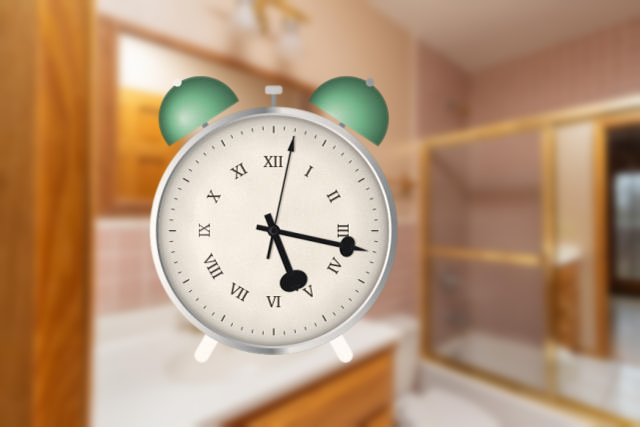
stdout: h=5 m=17 s=2
